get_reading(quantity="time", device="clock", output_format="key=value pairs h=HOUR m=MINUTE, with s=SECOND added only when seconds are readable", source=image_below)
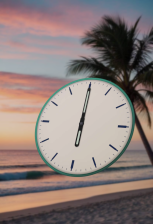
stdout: h=6 m=0
